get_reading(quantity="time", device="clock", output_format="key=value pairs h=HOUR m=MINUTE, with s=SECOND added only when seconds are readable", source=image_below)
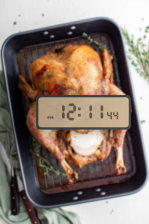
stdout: h=12 m=11 s=44
